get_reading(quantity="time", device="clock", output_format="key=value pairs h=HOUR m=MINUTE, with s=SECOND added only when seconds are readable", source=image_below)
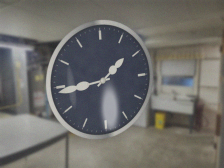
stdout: h=1 m=44
